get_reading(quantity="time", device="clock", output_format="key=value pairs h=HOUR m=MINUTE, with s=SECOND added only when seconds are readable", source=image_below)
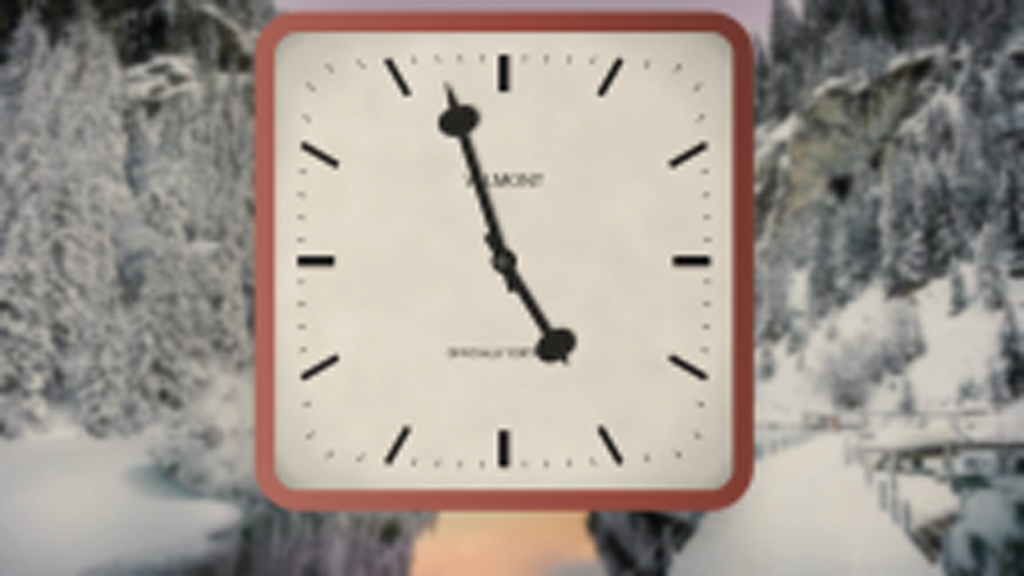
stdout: h=4 m=57
